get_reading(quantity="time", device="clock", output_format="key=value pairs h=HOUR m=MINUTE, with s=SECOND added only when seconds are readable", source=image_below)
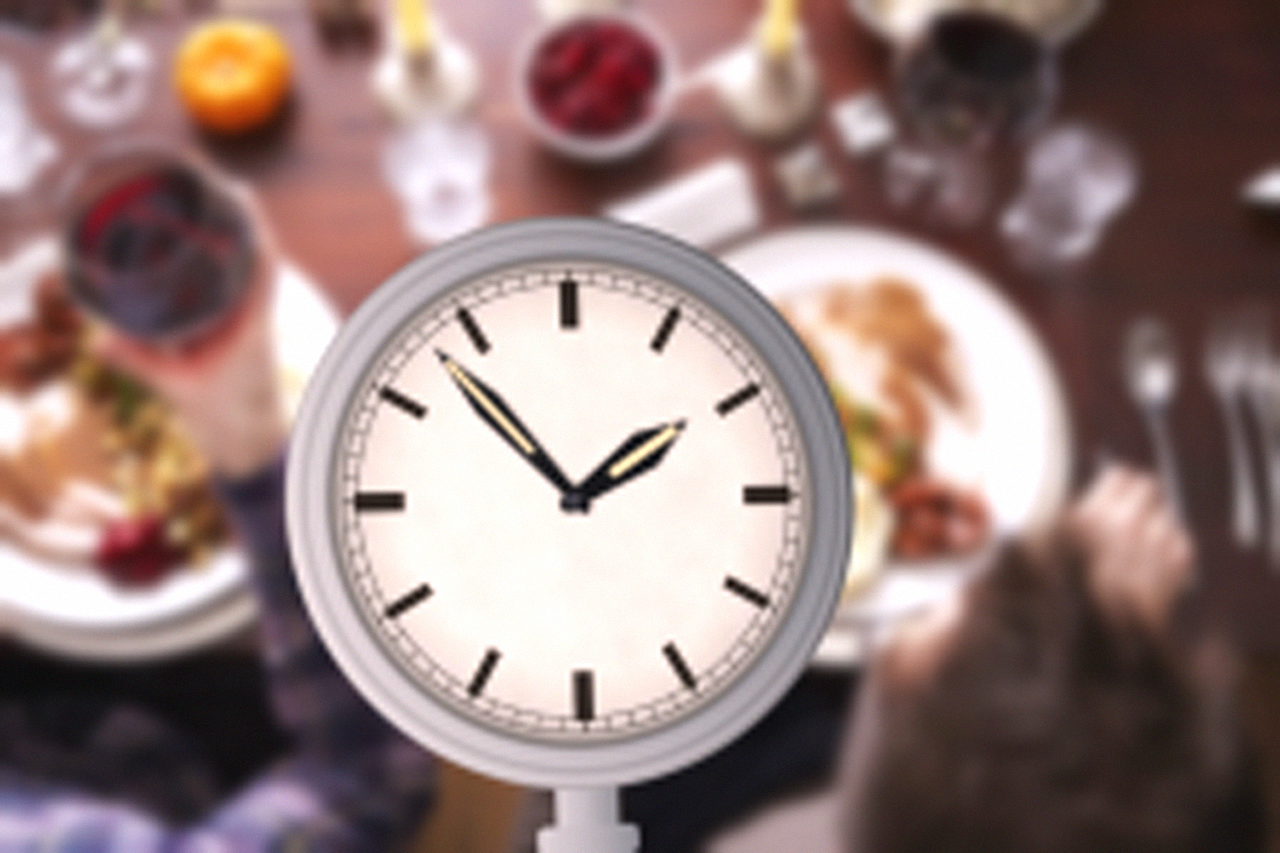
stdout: h=1 m=53
